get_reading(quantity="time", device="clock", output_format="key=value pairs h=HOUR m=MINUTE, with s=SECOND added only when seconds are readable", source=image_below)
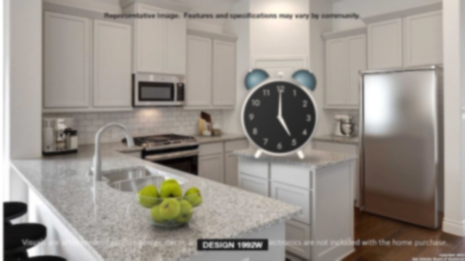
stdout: h=5 m=0
